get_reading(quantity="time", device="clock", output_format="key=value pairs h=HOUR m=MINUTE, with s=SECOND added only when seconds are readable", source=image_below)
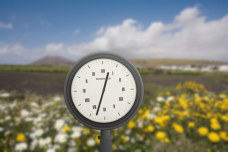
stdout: h=12 m=33
